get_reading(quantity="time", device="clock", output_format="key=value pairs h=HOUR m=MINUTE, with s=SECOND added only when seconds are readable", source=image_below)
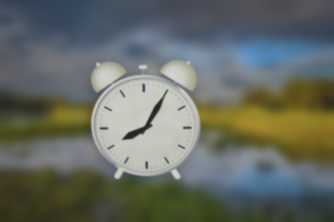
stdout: h=8 m=5
